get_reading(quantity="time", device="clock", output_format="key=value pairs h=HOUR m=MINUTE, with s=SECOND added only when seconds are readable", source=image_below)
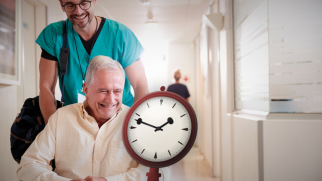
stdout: h=1 m=48
